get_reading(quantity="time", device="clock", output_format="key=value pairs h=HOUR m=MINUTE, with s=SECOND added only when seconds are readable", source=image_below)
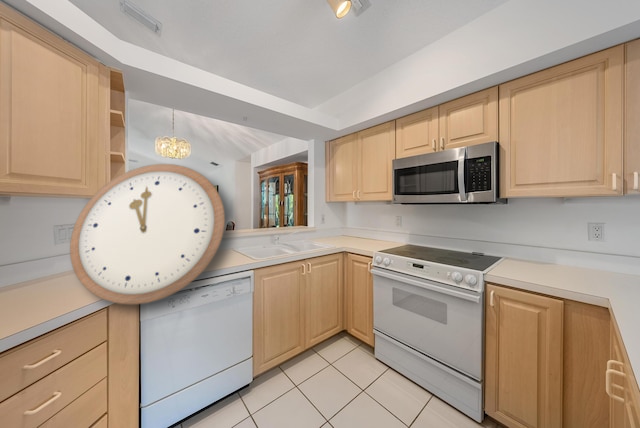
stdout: h=10 m=58
